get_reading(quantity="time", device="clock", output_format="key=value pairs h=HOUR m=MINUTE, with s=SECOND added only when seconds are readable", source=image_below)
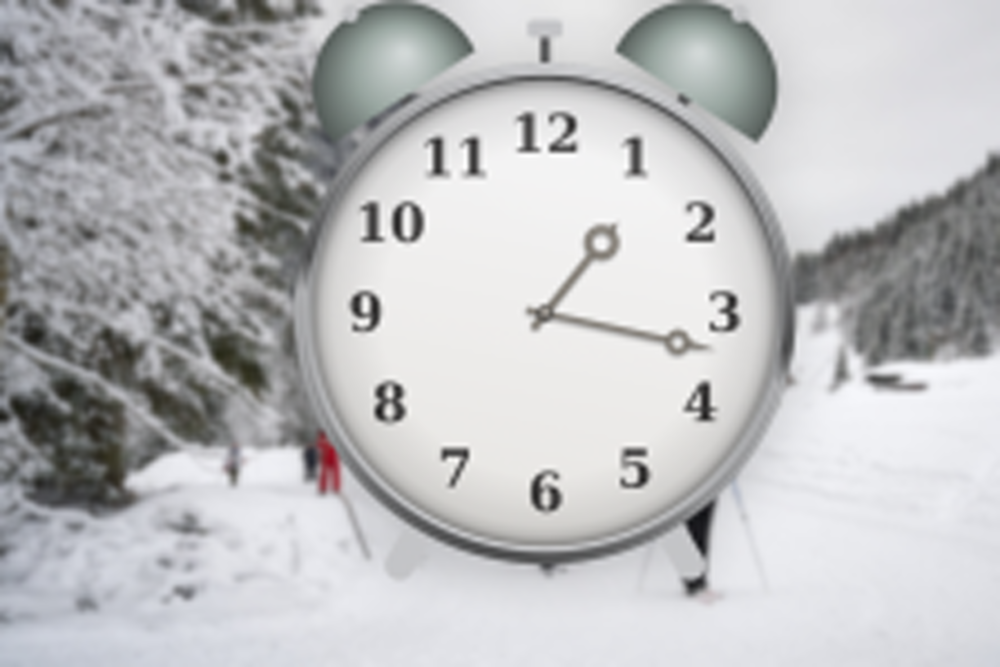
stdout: h=1 m=17
